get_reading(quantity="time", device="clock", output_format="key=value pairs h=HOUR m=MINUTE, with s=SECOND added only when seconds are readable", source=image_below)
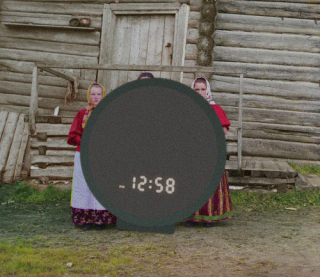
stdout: h=12 m=58
